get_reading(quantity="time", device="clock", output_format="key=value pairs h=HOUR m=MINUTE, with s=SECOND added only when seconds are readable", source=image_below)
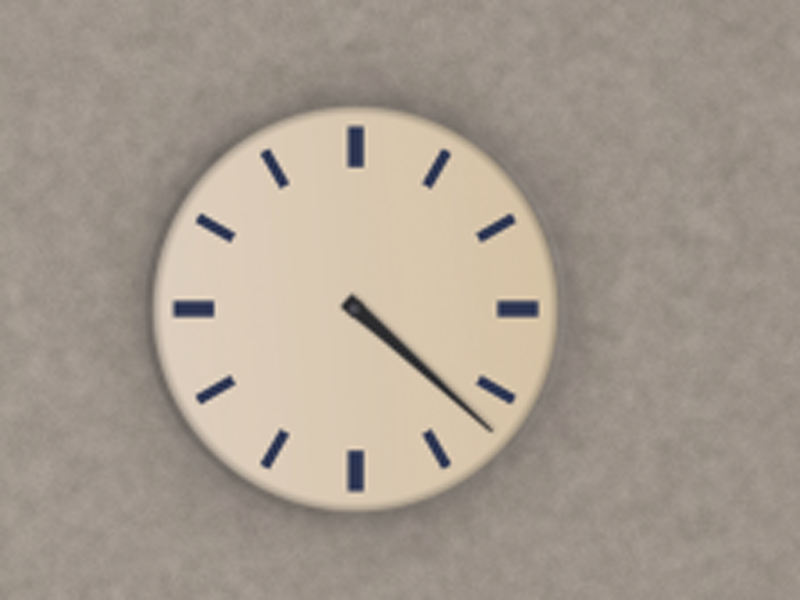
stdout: h=4 m=22
